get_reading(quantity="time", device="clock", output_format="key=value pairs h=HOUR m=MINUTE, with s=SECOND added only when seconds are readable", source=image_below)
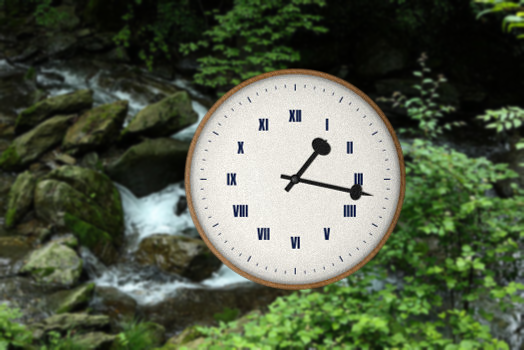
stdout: h=1 m=17
